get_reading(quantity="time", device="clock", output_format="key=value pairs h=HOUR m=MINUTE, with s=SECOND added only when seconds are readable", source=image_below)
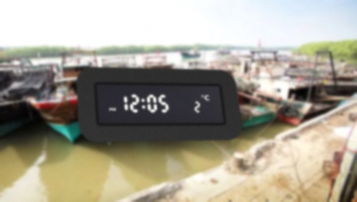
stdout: h=12 m=5
